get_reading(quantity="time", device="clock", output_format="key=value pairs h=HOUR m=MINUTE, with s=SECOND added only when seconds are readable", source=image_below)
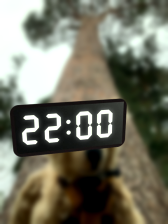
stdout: h=22 m=0
